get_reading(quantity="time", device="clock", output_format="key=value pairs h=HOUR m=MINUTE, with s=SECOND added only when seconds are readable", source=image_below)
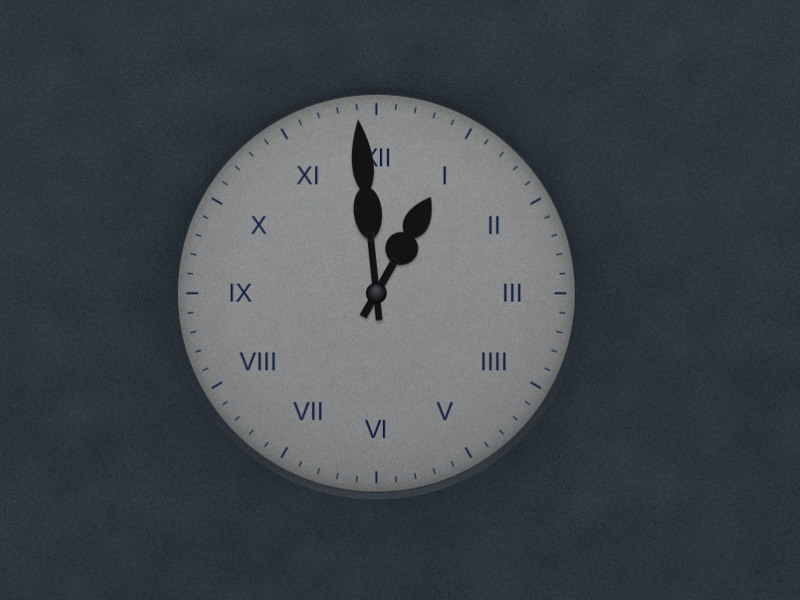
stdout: h=12 m=59
